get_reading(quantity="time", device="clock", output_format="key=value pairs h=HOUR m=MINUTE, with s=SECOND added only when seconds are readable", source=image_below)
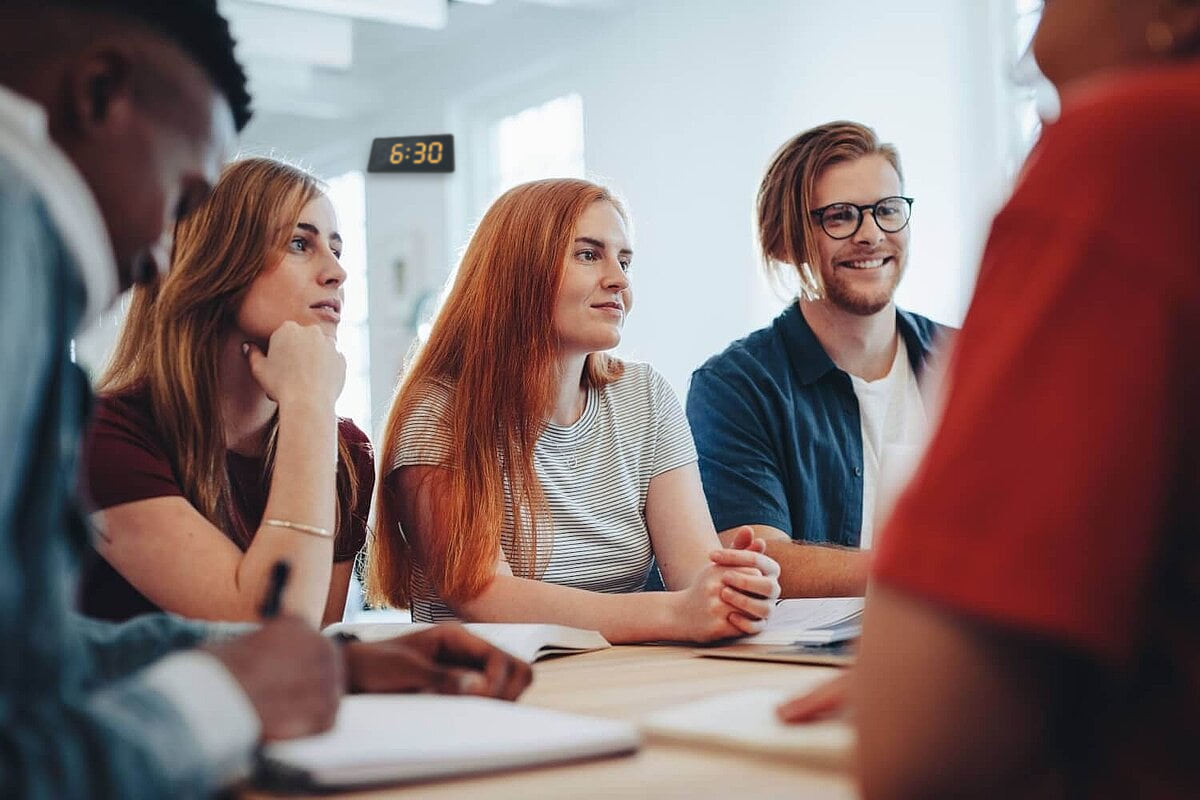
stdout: h=6 m=30
